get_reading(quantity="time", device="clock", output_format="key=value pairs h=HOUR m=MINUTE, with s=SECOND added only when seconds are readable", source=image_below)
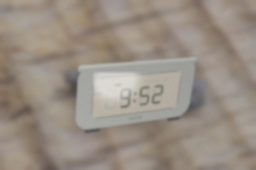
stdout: h=9 m=52
